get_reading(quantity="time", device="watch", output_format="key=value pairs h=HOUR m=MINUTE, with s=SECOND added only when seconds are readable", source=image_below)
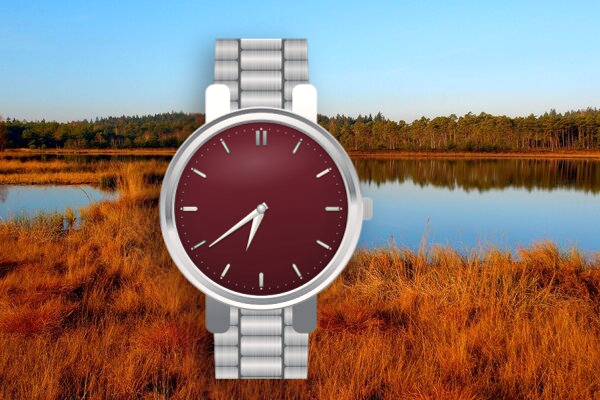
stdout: h=6 m=39
